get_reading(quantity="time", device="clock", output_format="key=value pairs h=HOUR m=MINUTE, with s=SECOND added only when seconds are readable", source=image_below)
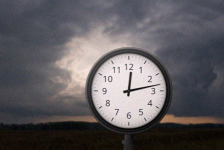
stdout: h=12 m=13
